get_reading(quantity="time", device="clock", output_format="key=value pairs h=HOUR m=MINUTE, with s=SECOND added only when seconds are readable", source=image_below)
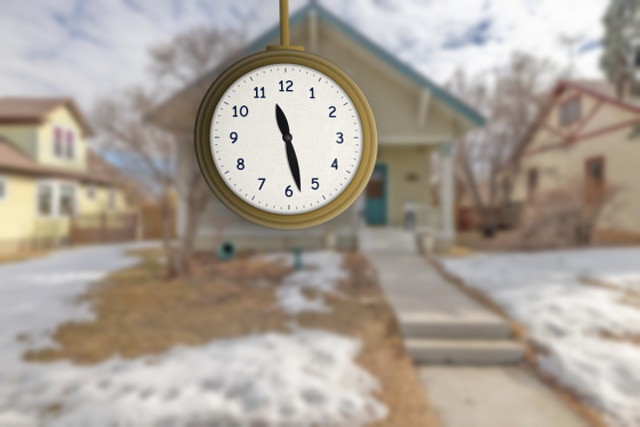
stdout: h=11 m=28
